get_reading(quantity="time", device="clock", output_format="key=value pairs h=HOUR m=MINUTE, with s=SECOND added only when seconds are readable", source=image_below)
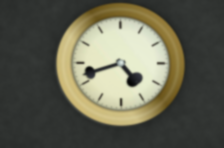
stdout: h=4 m=42
